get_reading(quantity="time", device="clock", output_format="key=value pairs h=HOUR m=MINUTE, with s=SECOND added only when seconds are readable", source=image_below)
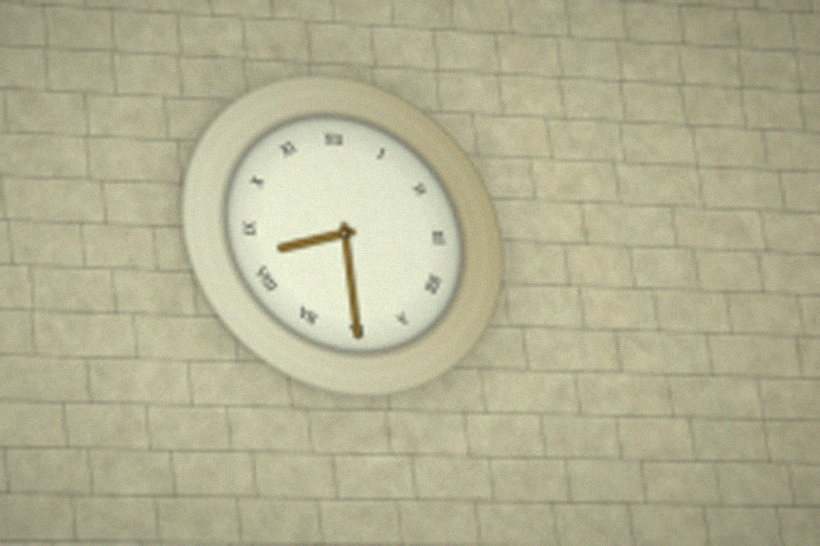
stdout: h=8 m=30
